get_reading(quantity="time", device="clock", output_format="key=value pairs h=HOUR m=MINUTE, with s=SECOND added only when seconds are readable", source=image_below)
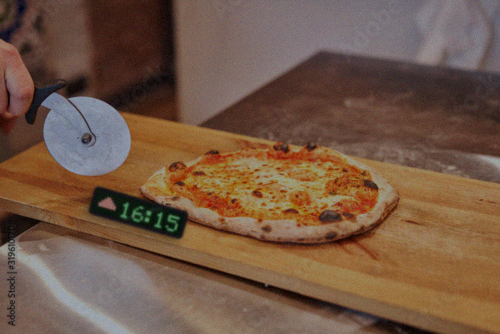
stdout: h=16 m=15
